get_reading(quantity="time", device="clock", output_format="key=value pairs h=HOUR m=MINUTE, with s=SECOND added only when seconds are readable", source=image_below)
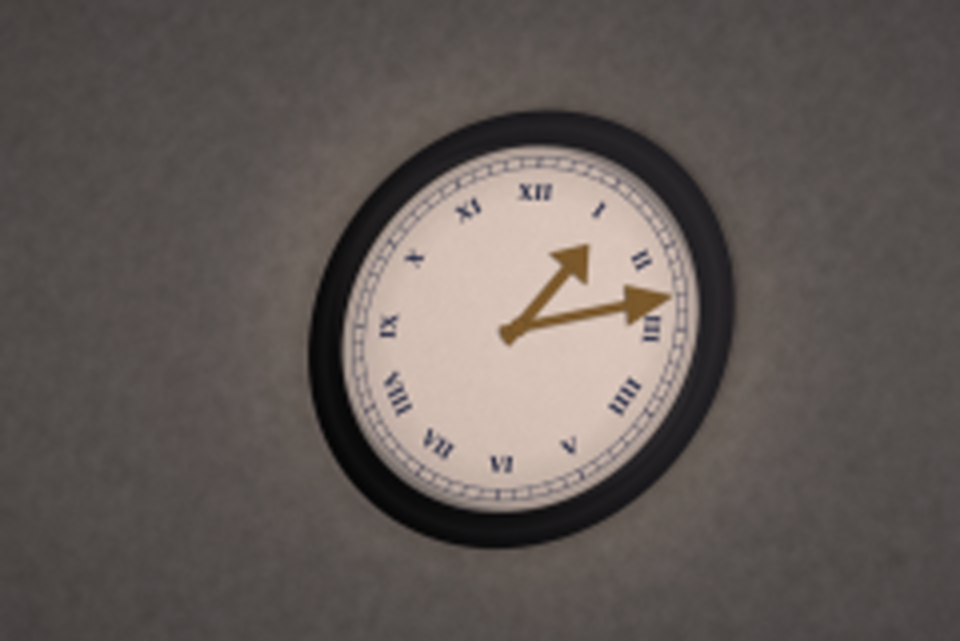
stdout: h=1 m=13
